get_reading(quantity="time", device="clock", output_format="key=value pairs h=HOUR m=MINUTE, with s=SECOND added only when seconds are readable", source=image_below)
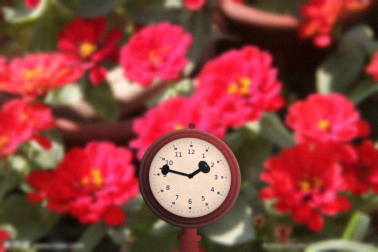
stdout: h=1 m=47
